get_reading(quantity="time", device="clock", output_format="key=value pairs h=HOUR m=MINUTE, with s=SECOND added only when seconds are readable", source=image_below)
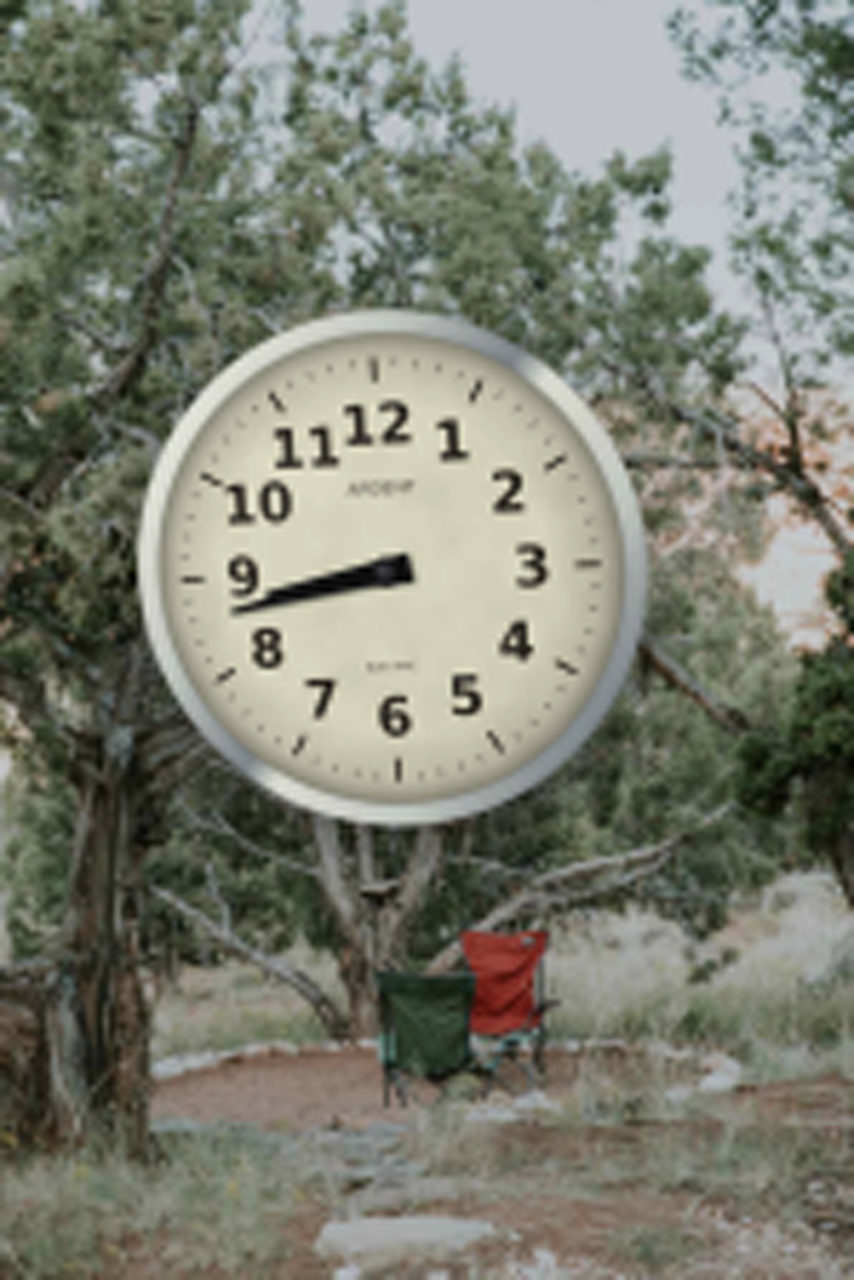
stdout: h=8 m=43
